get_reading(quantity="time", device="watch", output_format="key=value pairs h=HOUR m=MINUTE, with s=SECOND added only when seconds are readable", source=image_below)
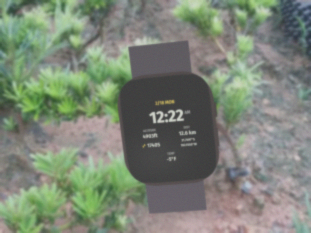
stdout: h=12 m=22
